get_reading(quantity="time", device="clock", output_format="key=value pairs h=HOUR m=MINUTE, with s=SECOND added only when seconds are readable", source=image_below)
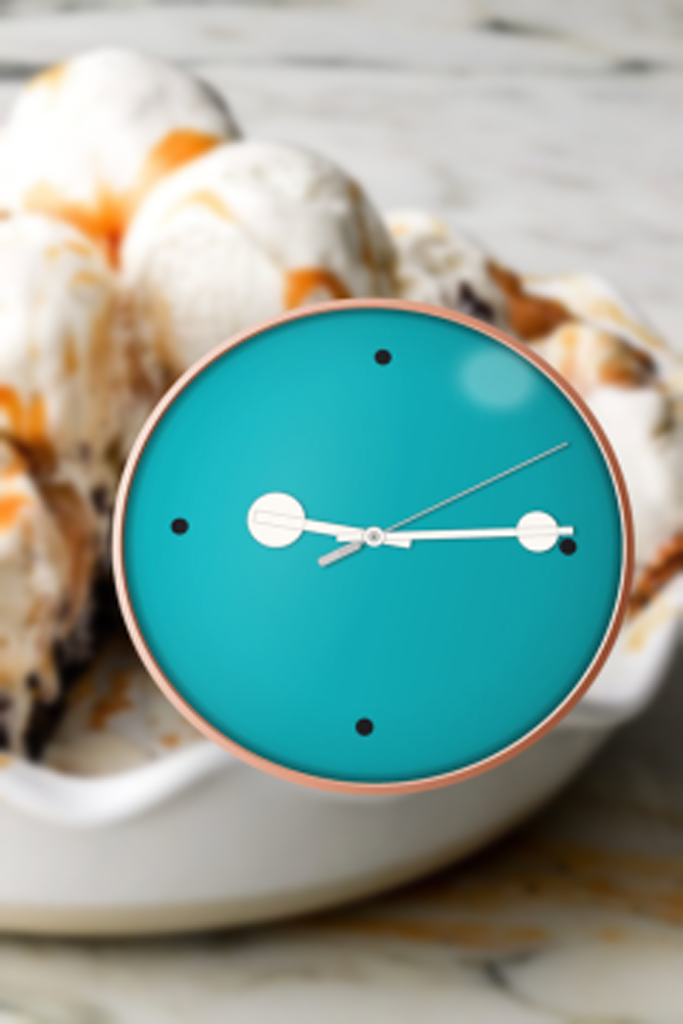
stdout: h=9 m=14 s=10
